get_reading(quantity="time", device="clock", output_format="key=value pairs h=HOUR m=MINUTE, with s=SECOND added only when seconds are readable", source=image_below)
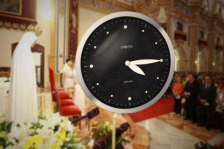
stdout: h=4 m=15
